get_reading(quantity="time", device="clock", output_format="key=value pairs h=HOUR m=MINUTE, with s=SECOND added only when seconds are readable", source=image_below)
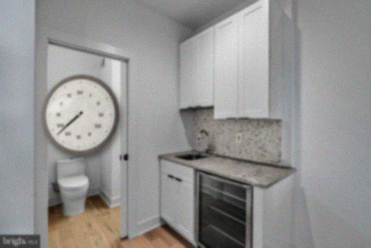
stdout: h=7 m=38
